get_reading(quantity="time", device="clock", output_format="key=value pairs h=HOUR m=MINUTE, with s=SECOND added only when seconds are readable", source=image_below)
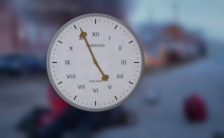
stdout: h=4 m=56
